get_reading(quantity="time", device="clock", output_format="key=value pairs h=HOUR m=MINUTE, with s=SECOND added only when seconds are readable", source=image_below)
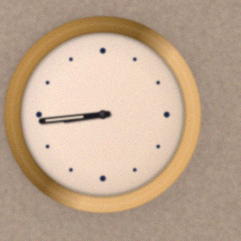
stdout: h=8 m=44
